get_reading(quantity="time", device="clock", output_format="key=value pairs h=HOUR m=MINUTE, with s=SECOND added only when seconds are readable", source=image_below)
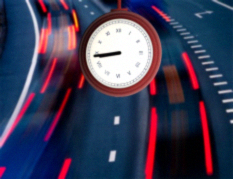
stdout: h=8 m=44
